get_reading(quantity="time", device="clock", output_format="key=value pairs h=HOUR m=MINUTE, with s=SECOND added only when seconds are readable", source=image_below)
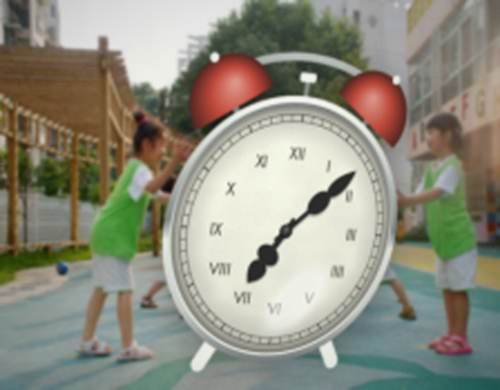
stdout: h=7 m=8
